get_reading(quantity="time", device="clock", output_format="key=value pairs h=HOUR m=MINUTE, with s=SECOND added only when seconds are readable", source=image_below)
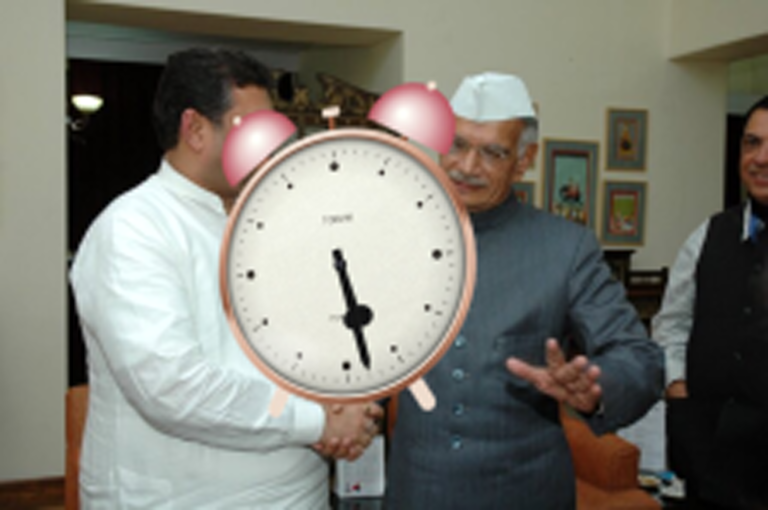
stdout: h=5 m=28
